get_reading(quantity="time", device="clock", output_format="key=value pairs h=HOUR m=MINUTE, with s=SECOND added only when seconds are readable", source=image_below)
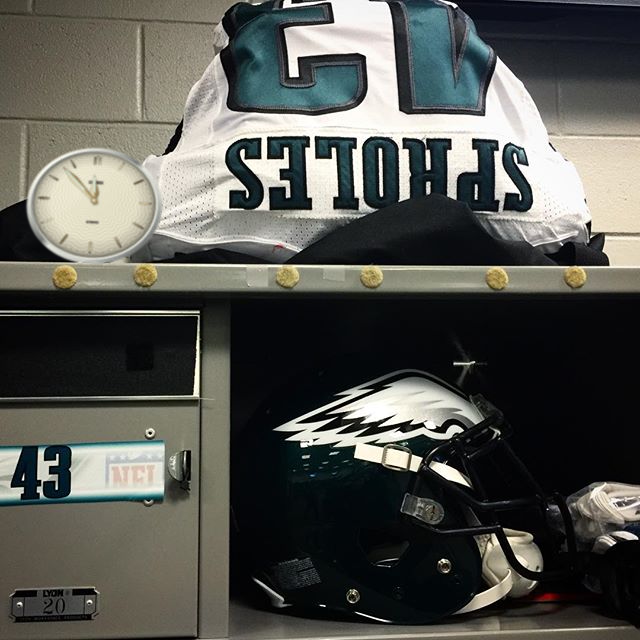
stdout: h=11 m=53
